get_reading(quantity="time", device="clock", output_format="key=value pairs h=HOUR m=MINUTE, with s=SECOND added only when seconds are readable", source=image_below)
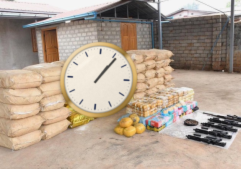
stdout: h=1 m=6
